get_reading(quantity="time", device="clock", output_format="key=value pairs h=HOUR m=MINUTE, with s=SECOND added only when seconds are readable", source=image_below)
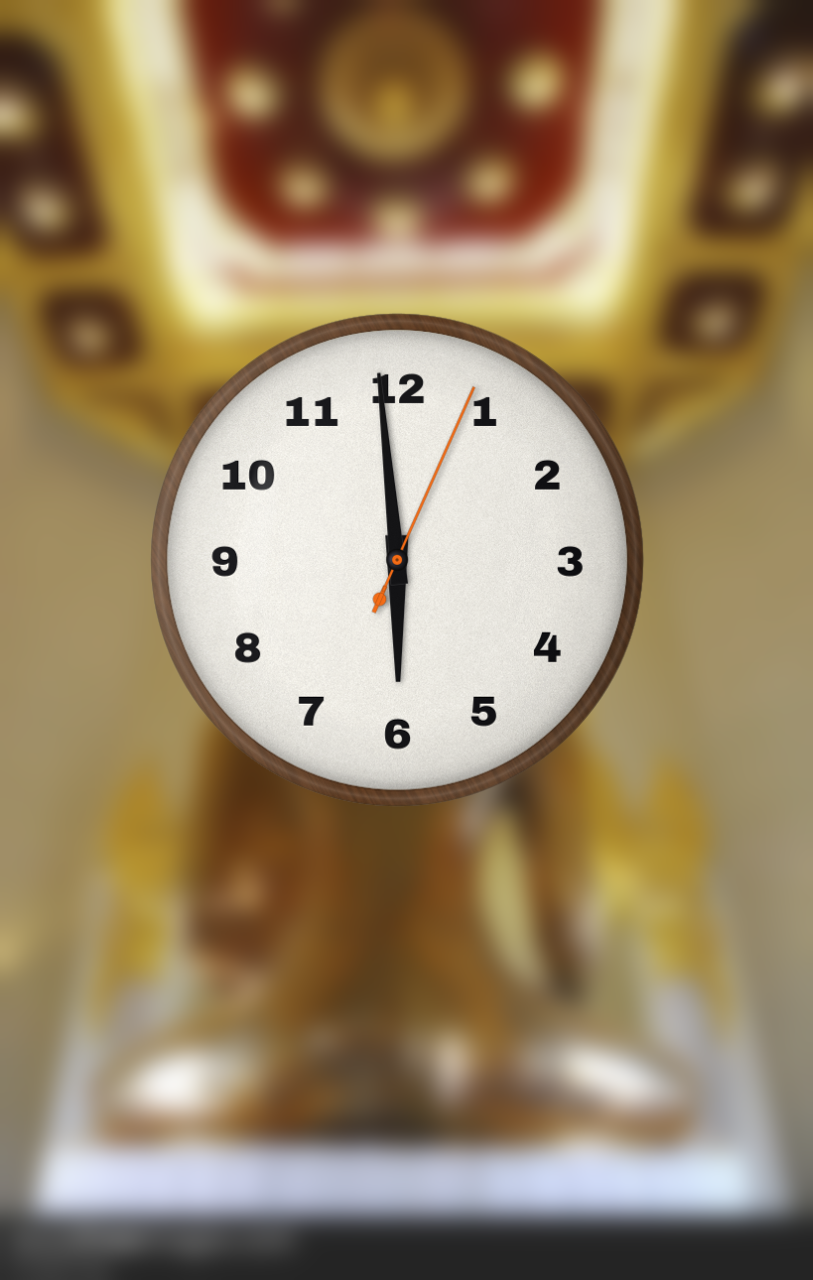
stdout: h=5 m=59 s=4
